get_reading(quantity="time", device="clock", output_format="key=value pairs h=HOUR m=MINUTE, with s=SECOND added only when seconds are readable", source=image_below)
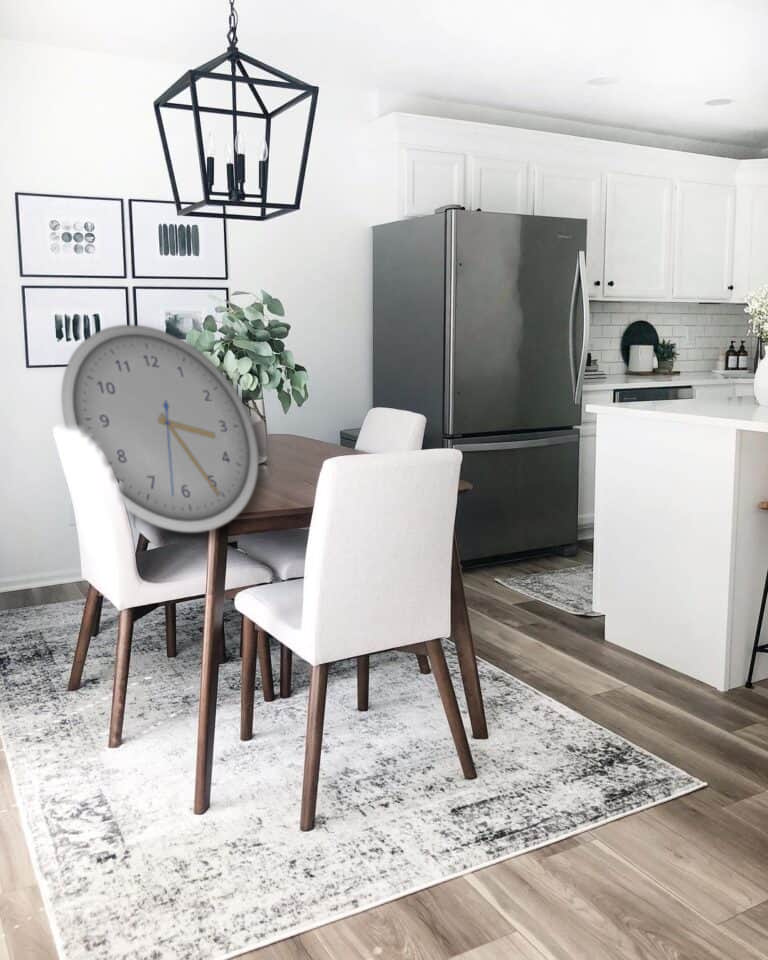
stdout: h=3 m=25 s=32
